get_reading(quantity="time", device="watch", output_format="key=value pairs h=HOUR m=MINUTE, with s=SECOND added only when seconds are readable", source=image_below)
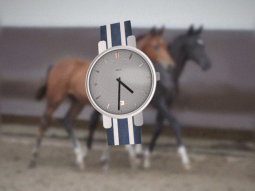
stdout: h=4 m=31
